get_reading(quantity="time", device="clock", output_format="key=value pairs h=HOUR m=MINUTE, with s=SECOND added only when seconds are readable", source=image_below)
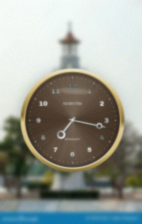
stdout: h=7 m=17
